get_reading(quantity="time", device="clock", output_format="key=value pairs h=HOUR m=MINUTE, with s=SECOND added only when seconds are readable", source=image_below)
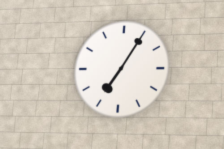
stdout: h=7 m=5
